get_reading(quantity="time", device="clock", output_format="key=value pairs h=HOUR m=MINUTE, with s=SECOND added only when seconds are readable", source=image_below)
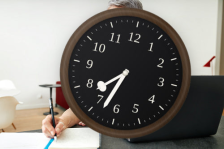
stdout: h=7 m=33
